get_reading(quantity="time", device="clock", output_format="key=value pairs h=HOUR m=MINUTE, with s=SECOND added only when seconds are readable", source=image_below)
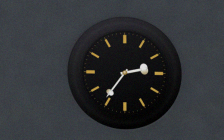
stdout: h=2 m=36
